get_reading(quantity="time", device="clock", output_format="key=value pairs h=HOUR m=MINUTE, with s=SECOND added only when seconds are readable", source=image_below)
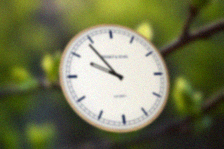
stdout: h=9 m=54
